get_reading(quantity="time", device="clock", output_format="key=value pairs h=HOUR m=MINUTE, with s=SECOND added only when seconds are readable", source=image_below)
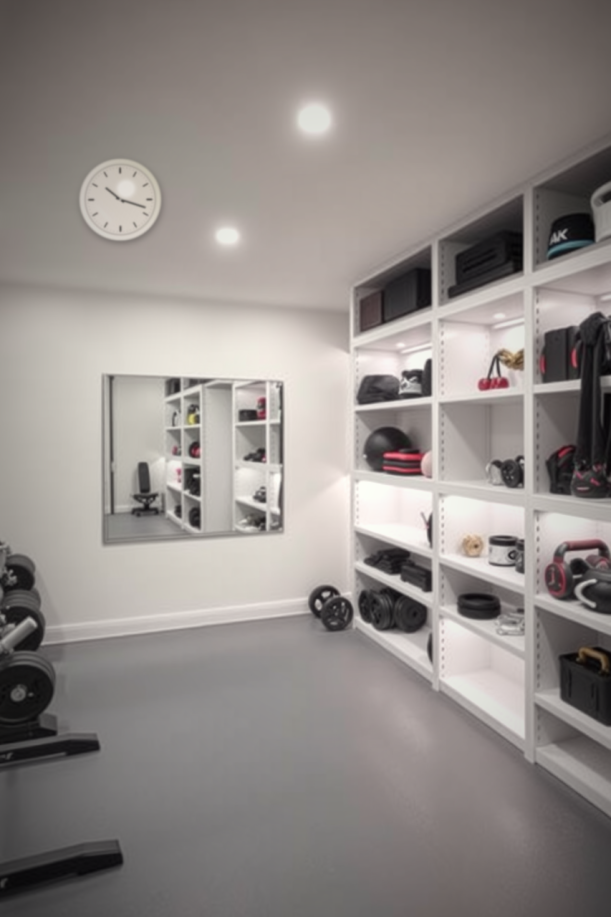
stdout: h=10 m=18
